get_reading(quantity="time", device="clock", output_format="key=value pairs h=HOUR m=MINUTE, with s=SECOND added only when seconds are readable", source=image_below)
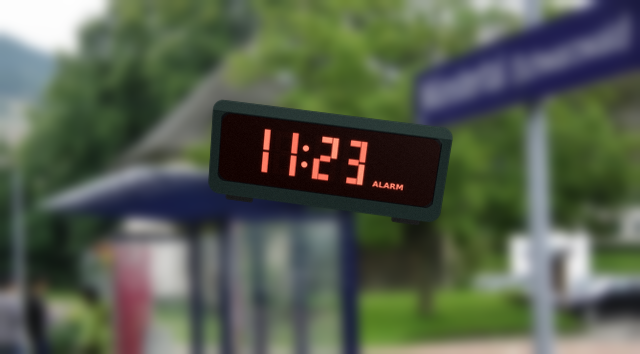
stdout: h=11 m=23
